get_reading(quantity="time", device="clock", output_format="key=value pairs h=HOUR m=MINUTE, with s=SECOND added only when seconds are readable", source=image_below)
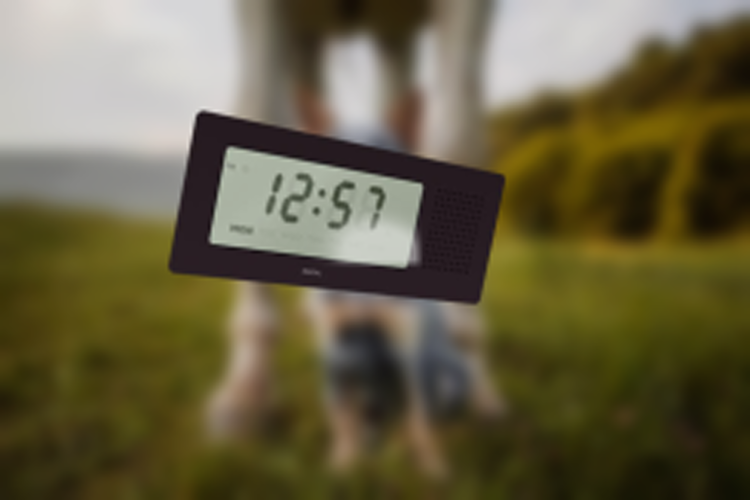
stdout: h=12 m=57
